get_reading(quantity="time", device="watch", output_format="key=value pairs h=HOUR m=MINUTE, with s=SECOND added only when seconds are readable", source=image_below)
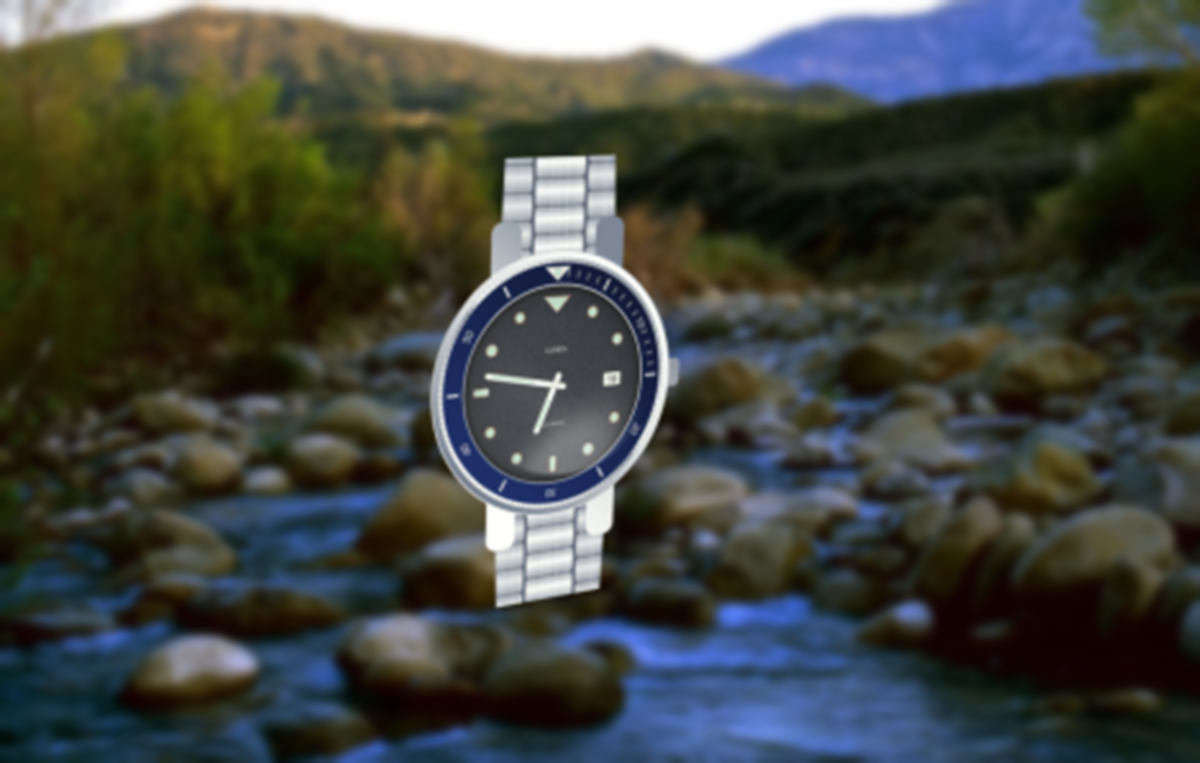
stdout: h=6 m=47
